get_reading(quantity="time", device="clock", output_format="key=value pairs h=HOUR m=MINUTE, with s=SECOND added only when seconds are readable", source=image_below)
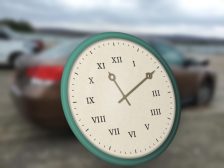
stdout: h=11 m=10
